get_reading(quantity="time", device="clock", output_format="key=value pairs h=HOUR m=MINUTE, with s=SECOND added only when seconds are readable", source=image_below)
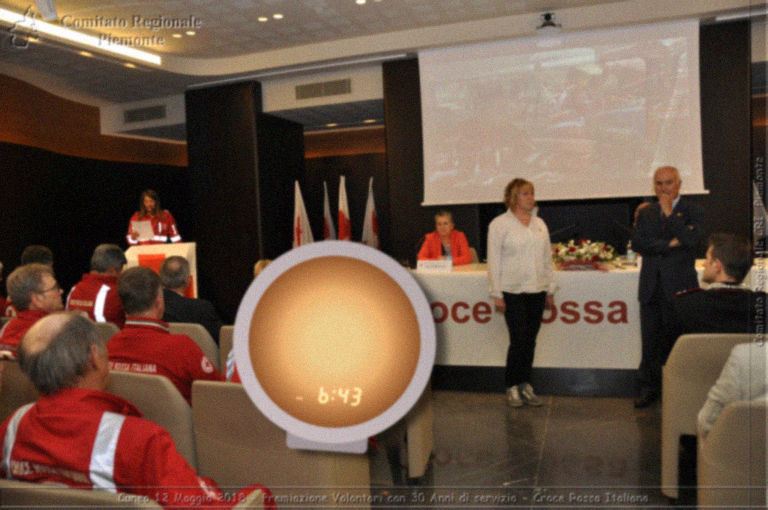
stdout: h=6 m=43
